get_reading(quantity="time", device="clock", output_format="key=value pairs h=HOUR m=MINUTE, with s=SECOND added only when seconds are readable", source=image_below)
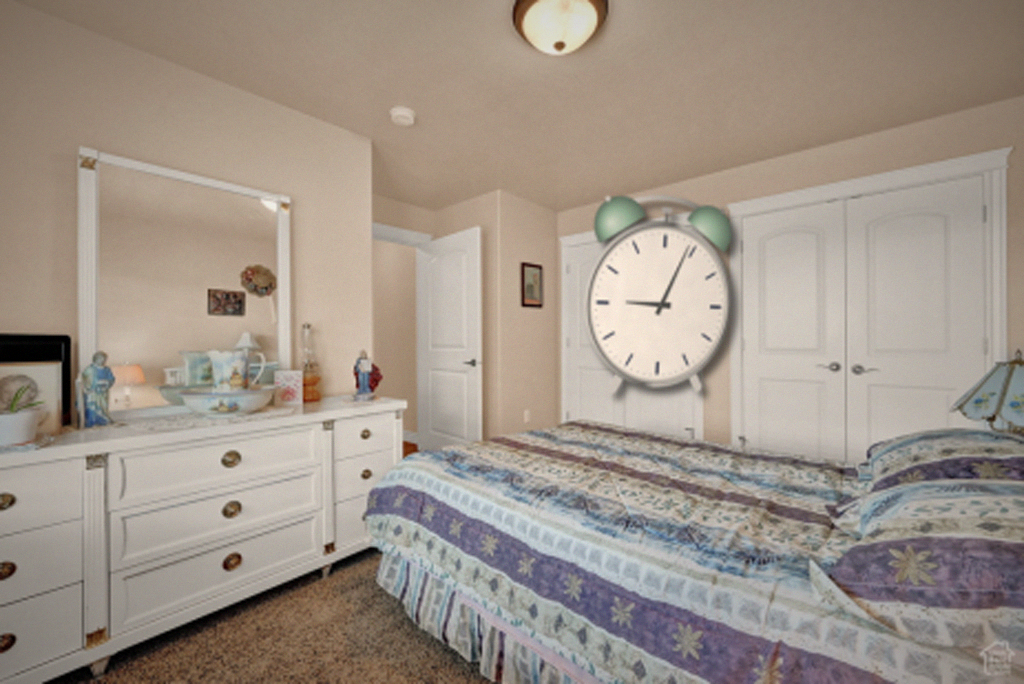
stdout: h=9 m=4
